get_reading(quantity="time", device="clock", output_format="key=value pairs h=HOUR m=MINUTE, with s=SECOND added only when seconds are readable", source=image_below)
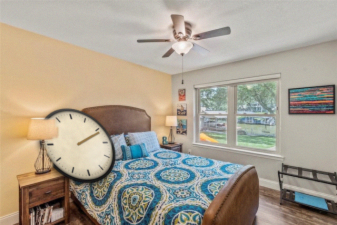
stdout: h=2 m=11
